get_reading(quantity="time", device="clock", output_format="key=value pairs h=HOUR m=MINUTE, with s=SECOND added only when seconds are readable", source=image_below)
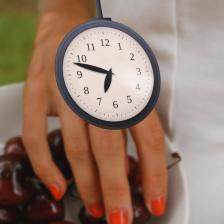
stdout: h=6 m=48
